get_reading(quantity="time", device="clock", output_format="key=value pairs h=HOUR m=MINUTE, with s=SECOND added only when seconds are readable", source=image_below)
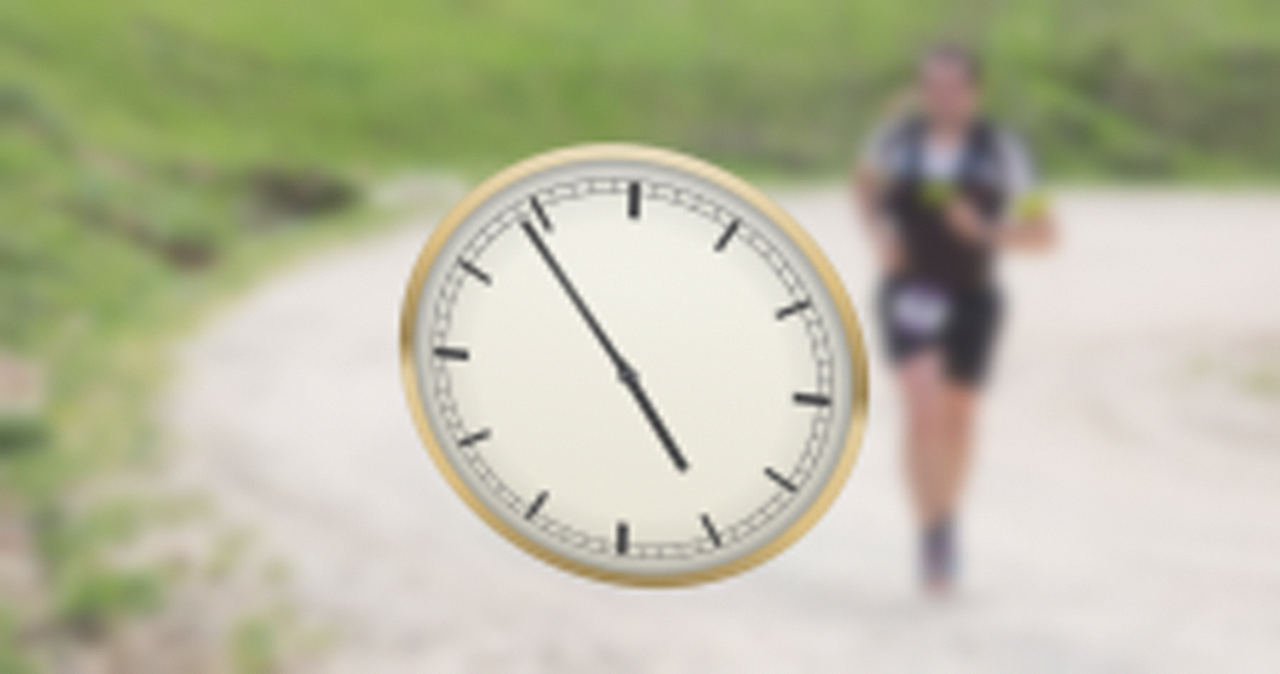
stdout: h=4 m=54
